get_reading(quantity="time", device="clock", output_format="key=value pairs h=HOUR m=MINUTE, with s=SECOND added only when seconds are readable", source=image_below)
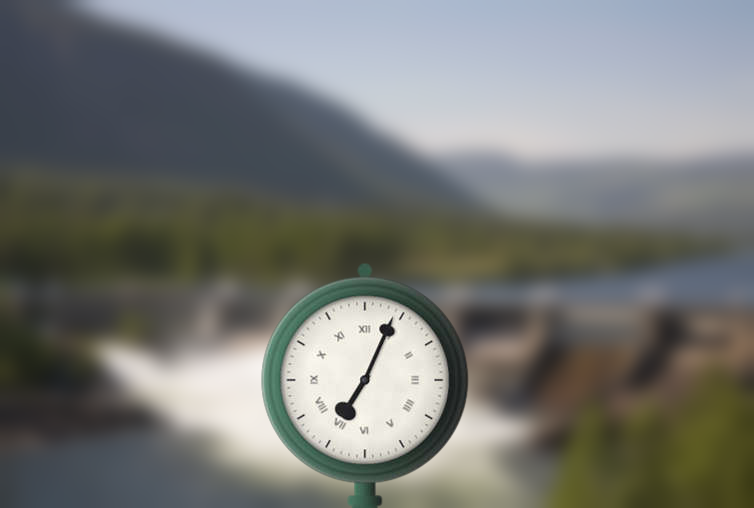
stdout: h=7 m=4
